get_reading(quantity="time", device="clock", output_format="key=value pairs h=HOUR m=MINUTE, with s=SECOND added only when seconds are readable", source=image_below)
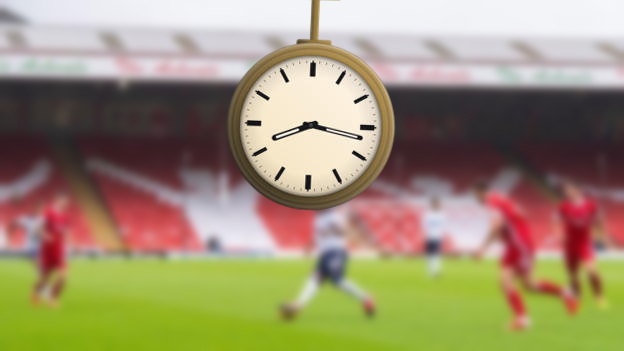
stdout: h=8 m=17
